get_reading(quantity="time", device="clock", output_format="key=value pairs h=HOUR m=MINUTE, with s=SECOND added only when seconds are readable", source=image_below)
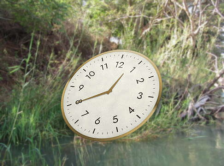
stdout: h=12 m=40
